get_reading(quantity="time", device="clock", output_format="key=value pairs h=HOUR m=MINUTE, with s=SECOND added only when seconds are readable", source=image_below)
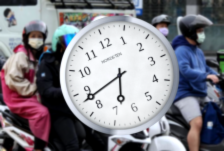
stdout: h=6 m=43
